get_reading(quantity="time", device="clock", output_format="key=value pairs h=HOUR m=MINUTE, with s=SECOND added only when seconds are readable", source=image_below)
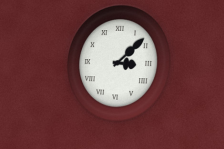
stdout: h=3 m=8
